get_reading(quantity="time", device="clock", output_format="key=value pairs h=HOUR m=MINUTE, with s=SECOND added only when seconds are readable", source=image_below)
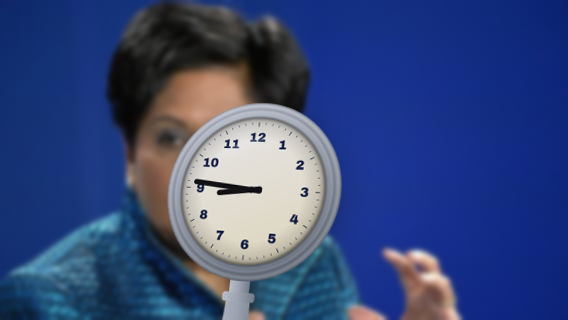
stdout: h=8 m=46
